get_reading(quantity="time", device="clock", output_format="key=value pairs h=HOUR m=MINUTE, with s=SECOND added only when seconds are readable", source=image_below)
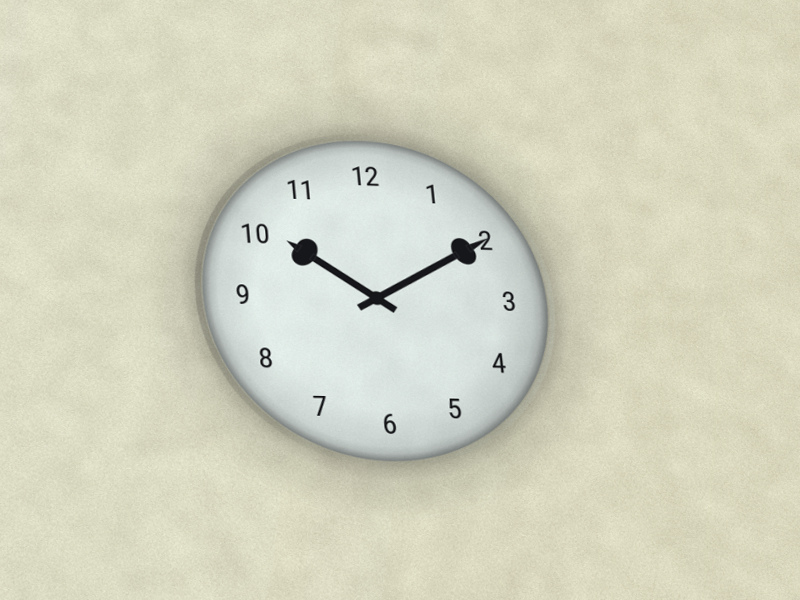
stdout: h=10 m=10
